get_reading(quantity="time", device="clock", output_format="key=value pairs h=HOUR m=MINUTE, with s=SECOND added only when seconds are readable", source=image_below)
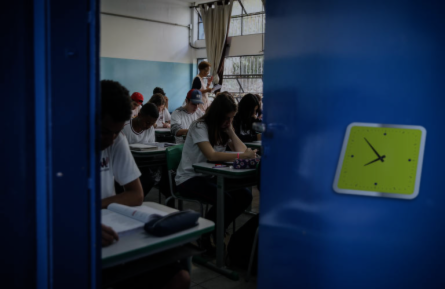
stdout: h=7 m=53
